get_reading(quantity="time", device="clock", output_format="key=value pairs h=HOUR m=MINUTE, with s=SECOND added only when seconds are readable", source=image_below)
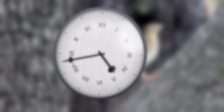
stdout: h=4 m=43
